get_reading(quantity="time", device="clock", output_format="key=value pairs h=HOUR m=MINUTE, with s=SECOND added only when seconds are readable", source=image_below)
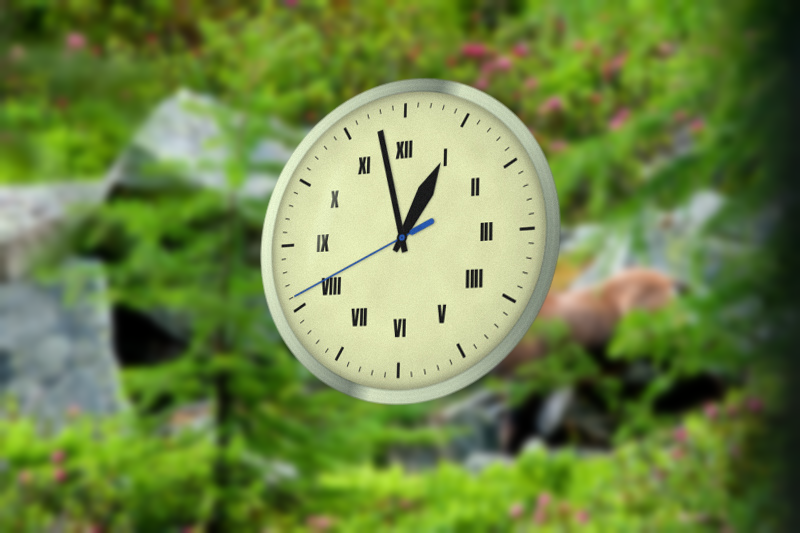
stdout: h=12 m=57 s=41
